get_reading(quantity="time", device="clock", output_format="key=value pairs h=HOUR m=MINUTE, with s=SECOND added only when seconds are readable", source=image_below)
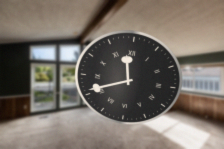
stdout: h=11 m=41
